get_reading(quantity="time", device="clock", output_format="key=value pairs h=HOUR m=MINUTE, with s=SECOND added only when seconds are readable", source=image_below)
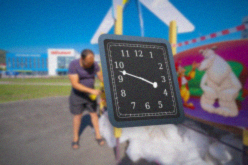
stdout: h=3 m=48
